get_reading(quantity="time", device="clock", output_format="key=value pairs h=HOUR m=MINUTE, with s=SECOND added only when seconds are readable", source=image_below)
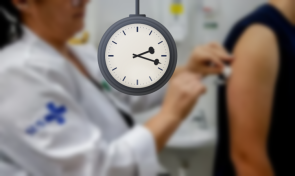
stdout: h=2 m=18
